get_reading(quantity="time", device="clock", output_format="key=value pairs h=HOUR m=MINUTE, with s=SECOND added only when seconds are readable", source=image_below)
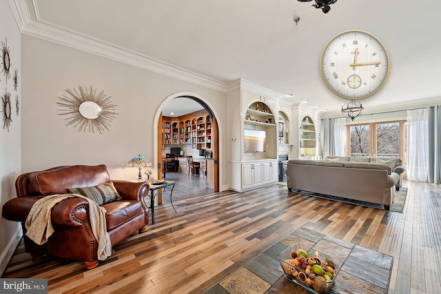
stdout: h=12 m=14
